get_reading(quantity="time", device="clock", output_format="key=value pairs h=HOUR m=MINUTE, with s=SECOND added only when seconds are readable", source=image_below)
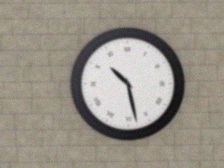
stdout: h=10 m=28
